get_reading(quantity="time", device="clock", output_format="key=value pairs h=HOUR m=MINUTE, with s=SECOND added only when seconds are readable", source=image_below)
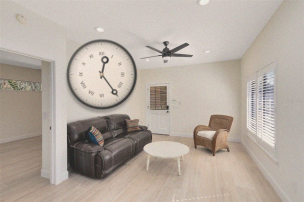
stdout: h=12 m=24
